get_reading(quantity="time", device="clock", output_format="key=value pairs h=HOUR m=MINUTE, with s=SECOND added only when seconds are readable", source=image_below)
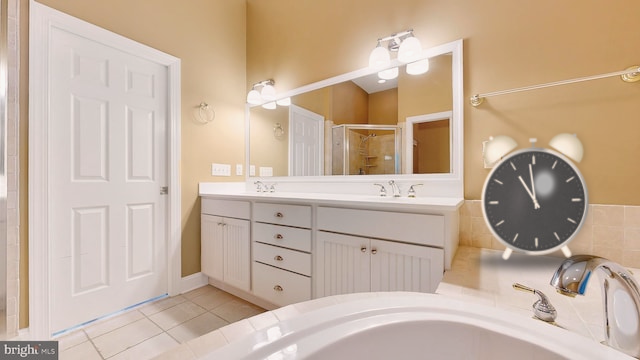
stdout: h=10 m=59
